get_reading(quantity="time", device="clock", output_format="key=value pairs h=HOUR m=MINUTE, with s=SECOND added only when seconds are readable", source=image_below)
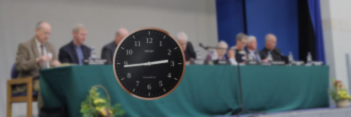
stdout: h=2 m=44
